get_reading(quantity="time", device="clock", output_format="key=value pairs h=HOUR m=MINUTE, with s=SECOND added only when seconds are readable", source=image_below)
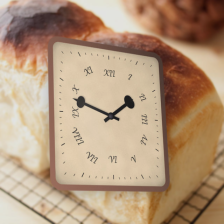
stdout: h=1 m=48
